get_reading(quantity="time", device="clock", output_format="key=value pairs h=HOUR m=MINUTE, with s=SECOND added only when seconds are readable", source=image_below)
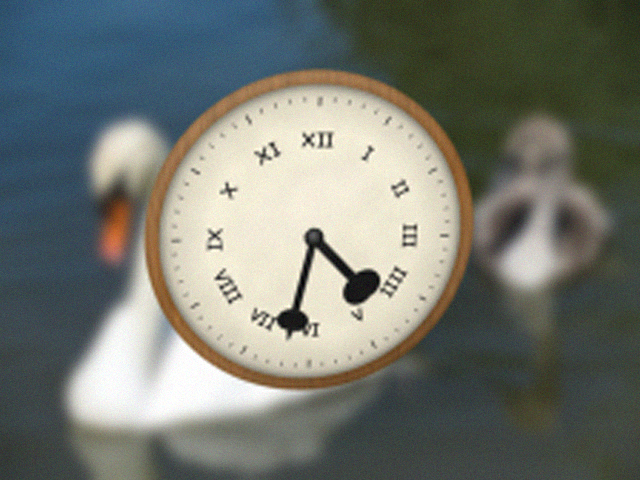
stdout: h=4 m=32
